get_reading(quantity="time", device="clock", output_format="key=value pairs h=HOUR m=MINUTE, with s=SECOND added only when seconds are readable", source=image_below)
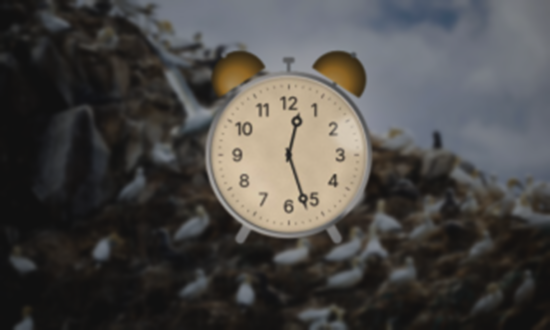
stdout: h=12 m=27
